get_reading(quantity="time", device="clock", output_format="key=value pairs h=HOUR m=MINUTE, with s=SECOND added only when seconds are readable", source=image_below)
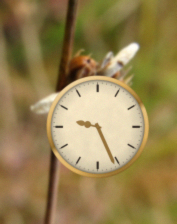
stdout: h=9 m=26
